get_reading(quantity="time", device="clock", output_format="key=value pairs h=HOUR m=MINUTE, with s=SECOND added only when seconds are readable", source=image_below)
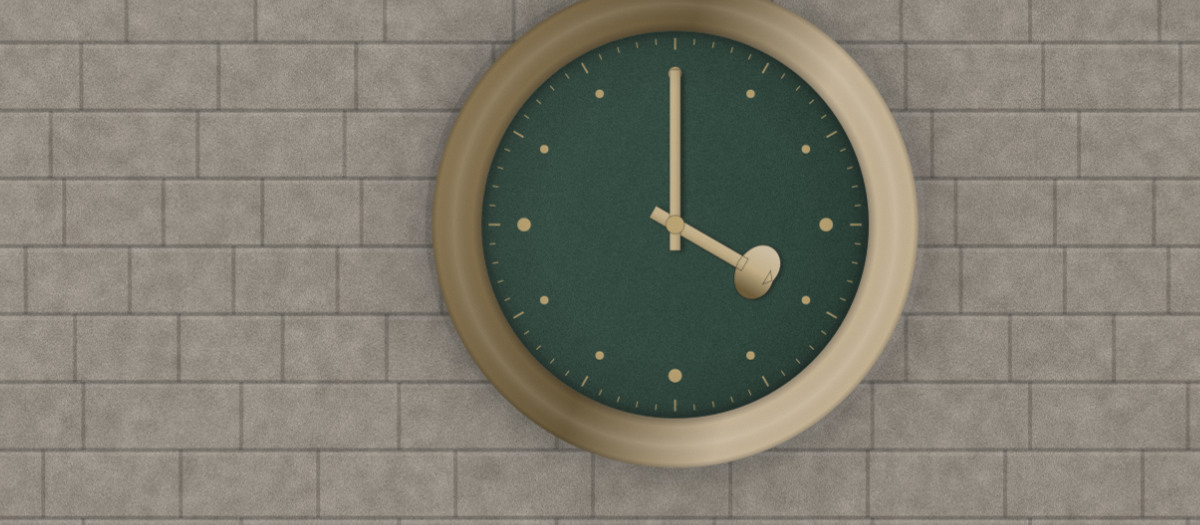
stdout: h=4 m=0
